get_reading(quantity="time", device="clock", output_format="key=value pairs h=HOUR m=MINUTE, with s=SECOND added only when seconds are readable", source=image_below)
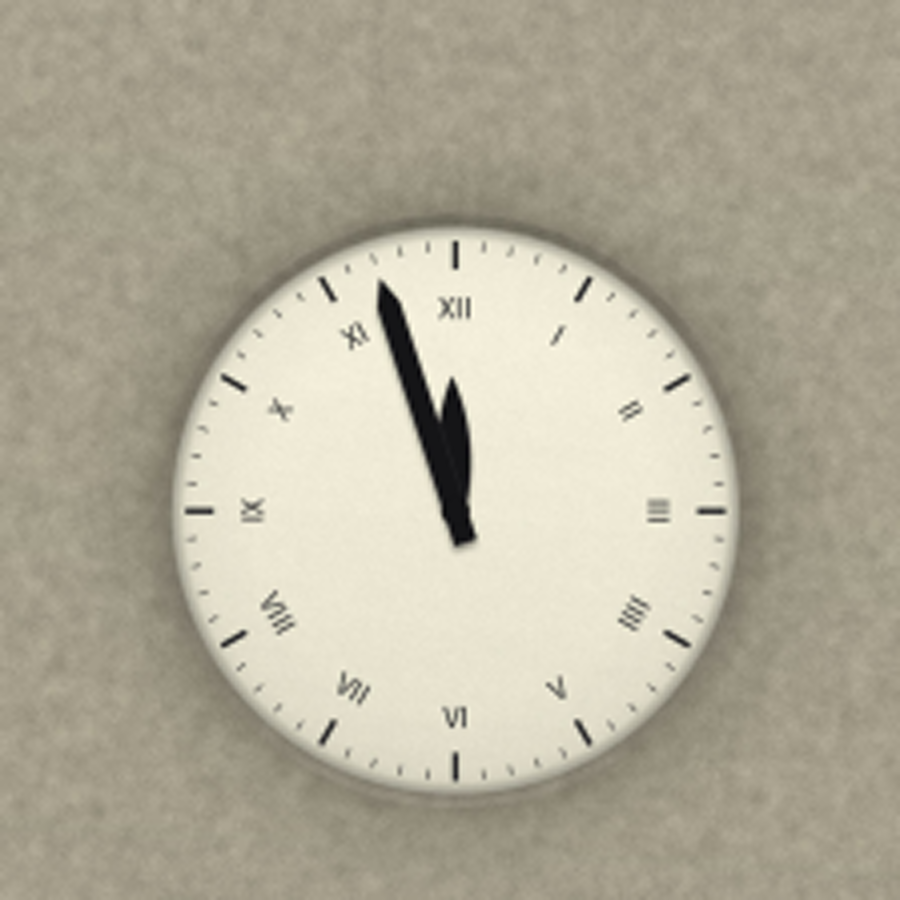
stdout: h=11 m=57
